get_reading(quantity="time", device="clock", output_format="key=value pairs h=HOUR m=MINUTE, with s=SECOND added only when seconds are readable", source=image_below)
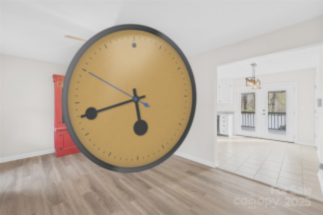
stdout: h=5 m=42 s=50
